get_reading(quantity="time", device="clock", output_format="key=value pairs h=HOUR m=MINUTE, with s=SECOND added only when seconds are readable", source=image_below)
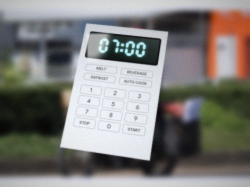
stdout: h=7 m=0
